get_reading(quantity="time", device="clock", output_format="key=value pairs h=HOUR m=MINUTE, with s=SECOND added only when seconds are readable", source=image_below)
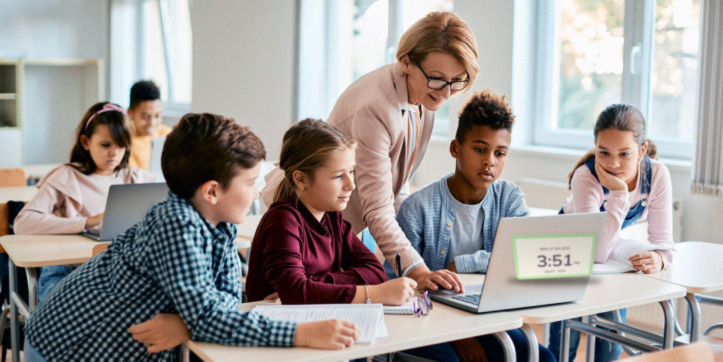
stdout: h=3 m=51
